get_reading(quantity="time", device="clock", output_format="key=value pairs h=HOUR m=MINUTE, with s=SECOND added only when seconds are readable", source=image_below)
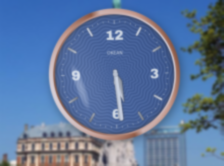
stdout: h=5 m=29
